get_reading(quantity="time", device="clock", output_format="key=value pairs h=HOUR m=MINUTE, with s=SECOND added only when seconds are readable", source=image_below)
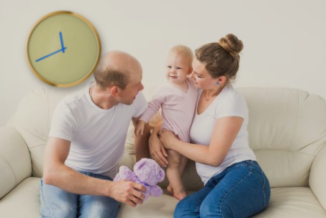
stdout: h=11 m=41
